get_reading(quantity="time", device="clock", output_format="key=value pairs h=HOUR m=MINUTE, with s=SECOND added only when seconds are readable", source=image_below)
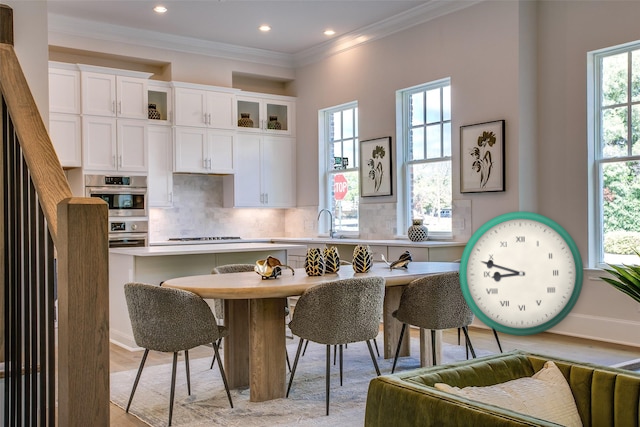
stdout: h=8 m=48
